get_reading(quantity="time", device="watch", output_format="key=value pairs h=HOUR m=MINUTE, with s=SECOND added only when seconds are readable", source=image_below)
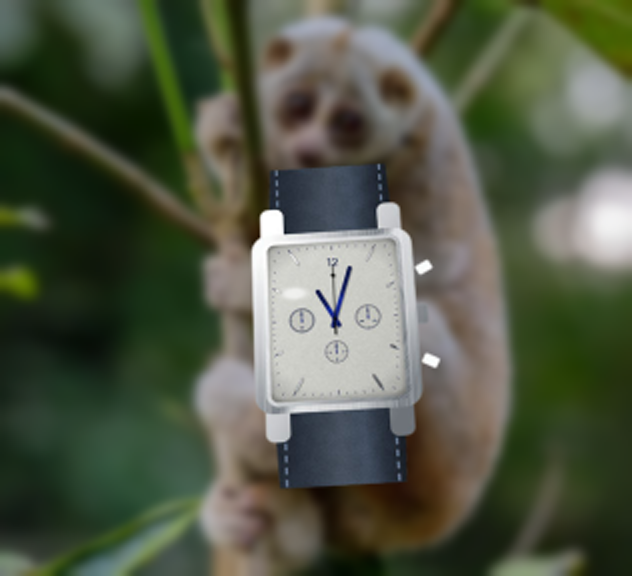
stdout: h=11 m=3
